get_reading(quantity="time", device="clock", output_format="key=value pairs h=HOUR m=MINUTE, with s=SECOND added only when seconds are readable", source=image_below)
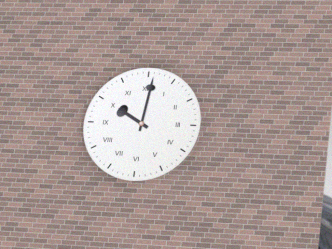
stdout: h=10 m=1
